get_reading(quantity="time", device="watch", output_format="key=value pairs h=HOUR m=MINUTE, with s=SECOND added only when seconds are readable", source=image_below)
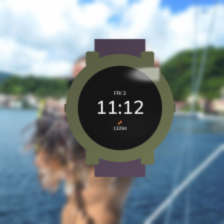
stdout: h=11 m=12
